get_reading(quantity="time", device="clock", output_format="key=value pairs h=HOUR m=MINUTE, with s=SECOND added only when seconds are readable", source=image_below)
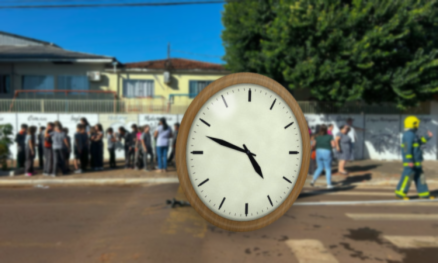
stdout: h=4 m=48
